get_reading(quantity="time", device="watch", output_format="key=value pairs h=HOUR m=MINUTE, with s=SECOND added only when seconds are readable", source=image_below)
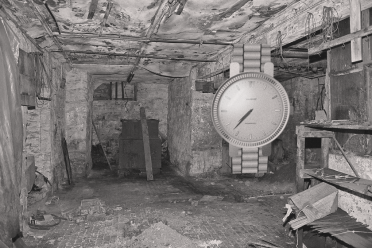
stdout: h=7 m=37
